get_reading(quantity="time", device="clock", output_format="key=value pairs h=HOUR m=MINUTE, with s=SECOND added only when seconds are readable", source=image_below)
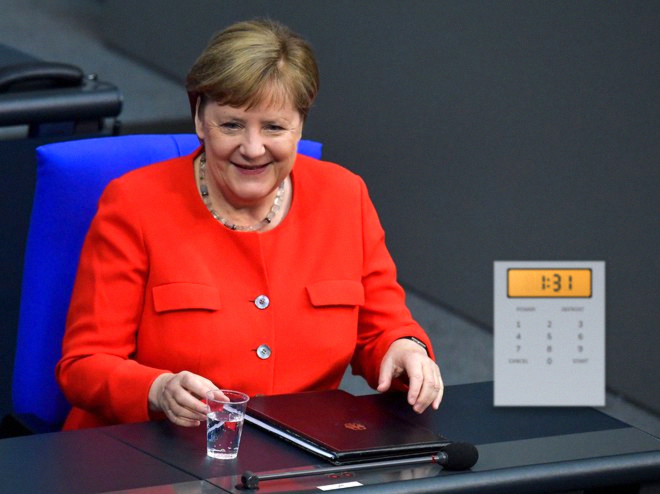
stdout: h=1 m=31
